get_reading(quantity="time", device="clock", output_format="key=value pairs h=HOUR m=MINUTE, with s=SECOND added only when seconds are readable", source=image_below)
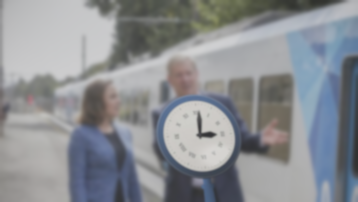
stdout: h=3 m=1
